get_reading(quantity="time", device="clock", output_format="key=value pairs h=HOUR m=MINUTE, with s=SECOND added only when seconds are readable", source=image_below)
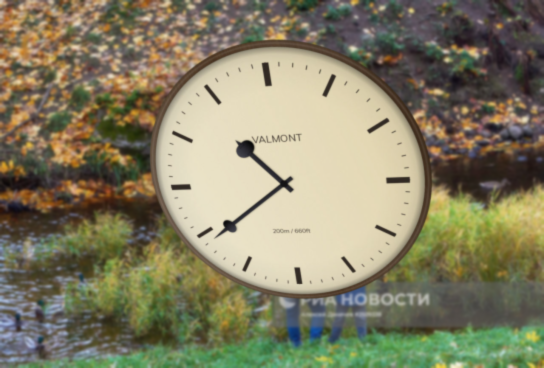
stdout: h=10 m=39
